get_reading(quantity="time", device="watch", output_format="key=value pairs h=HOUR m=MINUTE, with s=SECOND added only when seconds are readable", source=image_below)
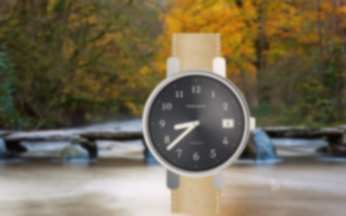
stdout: h=8 m=38
